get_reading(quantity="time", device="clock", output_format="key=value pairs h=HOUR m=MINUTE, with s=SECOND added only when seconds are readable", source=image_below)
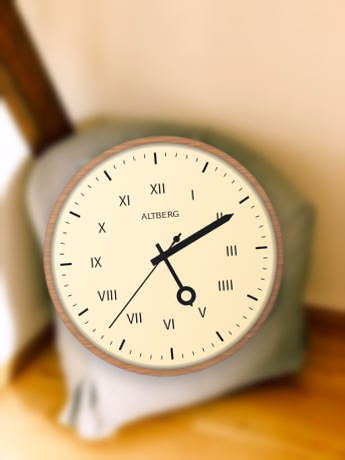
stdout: h=5 m=10 s=37
